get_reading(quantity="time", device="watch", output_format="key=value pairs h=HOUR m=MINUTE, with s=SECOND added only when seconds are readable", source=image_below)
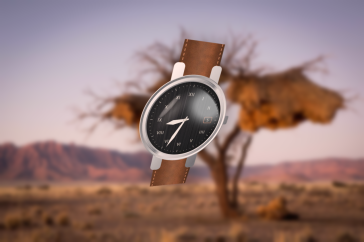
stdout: h=8 m=34
